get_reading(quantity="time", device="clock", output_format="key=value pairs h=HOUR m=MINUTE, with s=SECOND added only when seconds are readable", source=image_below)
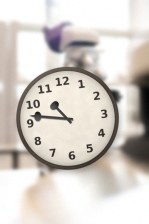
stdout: h=10 m=47
